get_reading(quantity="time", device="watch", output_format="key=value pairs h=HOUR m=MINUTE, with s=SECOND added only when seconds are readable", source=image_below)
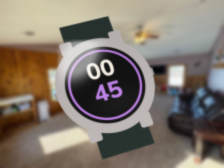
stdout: h=0 m=45
